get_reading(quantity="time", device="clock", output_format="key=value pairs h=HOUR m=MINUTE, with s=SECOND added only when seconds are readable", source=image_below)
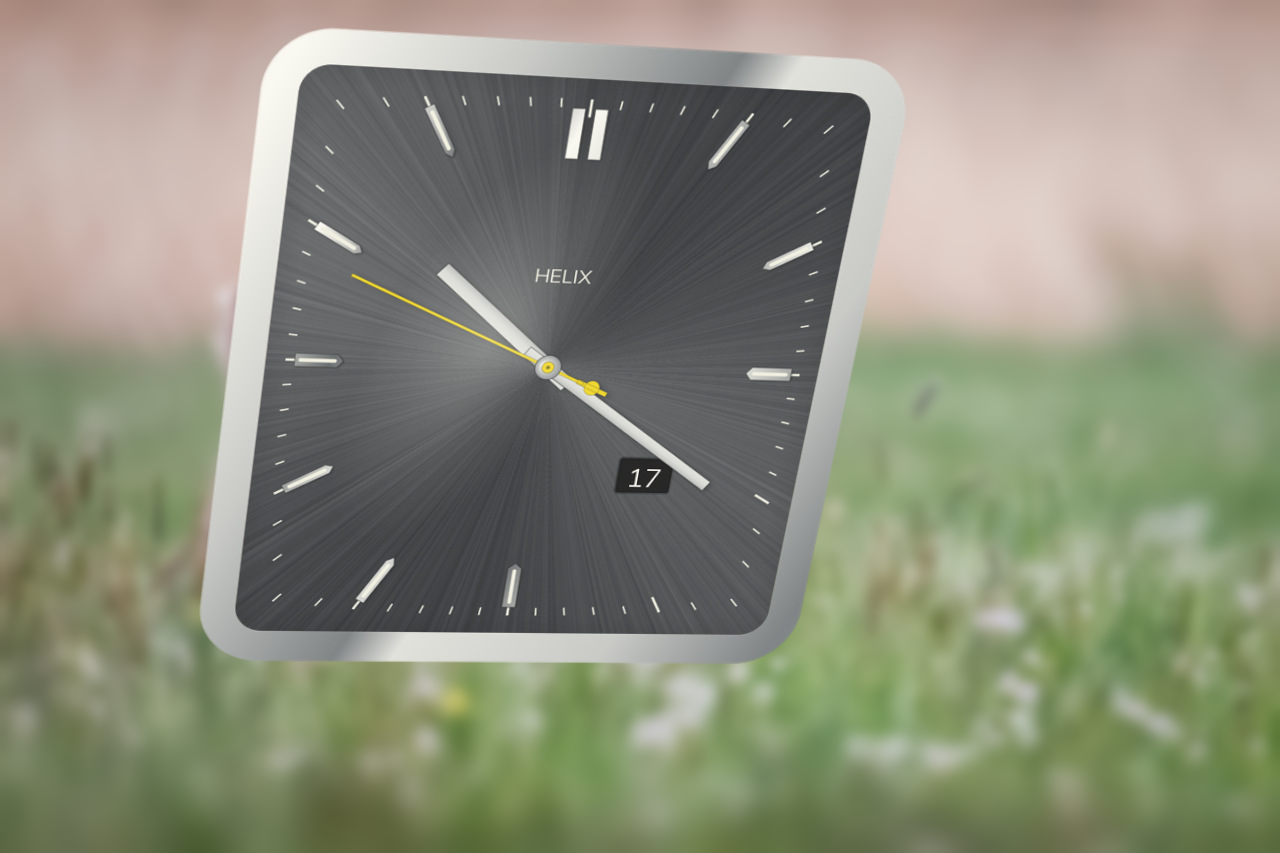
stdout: h=10 m=20 s=49
